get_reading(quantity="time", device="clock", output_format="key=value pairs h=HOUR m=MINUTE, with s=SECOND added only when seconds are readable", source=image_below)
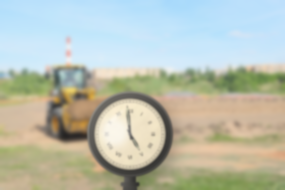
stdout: h=4 m=59
